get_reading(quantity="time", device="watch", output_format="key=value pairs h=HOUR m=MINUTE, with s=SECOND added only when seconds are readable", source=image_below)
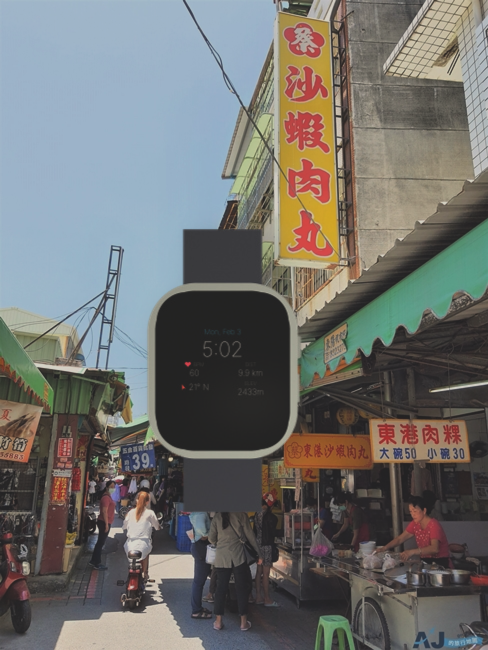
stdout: h=5 m=2
